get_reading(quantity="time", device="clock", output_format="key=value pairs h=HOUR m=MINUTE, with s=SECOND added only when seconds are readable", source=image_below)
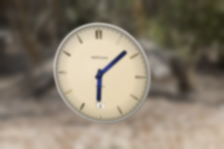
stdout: h=6 m=8
